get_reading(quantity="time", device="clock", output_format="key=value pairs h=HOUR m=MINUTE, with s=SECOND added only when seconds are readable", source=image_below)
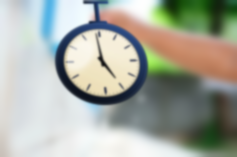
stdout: h=4 m=59
